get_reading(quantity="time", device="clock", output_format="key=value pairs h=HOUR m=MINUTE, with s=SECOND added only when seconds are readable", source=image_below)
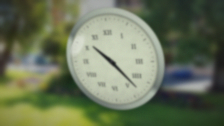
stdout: h=10 m=23
